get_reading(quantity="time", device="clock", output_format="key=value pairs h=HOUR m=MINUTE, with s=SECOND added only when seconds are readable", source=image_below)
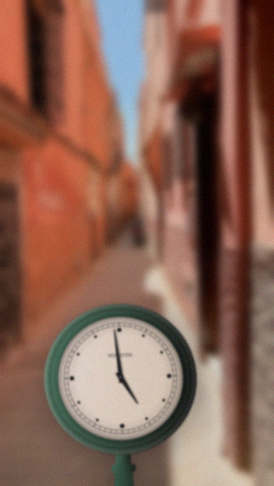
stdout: h=4 m=59
